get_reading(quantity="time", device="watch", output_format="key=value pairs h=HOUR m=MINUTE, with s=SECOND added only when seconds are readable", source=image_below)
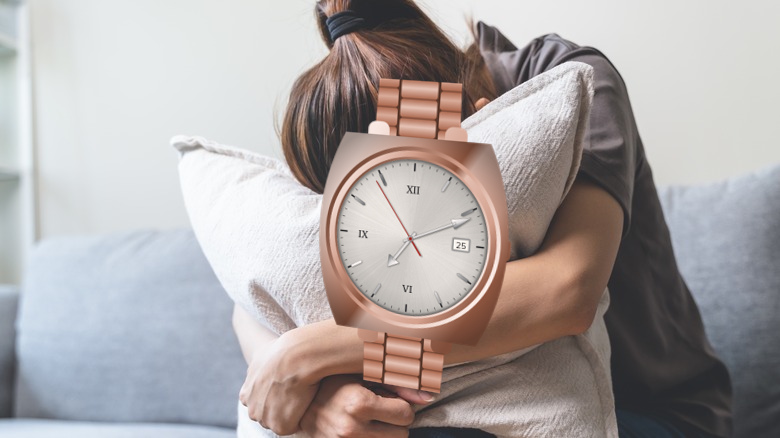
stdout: h=7 m=10 s=54
